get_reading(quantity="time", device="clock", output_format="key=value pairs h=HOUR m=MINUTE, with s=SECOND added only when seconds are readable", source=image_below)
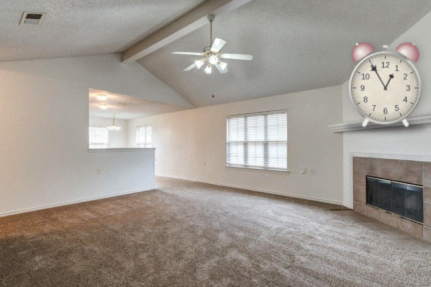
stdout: h=12 m=55
